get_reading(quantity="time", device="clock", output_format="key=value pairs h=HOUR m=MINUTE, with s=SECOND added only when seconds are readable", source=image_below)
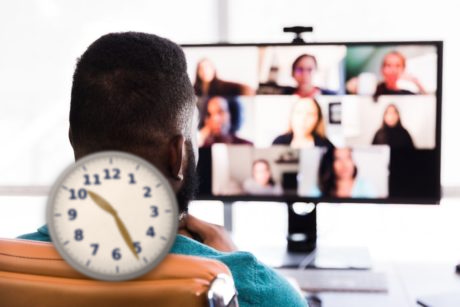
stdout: h=10 m=26
